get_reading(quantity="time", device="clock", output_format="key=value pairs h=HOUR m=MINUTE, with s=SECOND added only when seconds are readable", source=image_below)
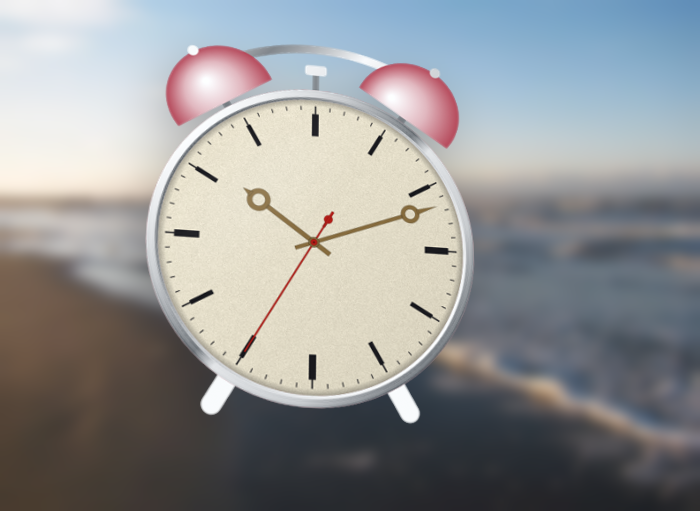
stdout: h=10 m=11 s=35
